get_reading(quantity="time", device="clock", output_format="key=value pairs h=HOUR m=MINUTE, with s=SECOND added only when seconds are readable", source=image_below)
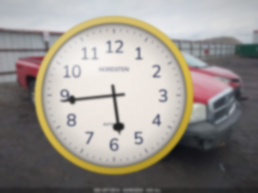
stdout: h=5 m=44
